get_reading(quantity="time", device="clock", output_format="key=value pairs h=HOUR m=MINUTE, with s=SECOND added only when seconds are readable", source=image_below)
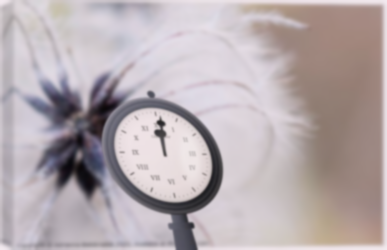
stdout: h=12 m=1
